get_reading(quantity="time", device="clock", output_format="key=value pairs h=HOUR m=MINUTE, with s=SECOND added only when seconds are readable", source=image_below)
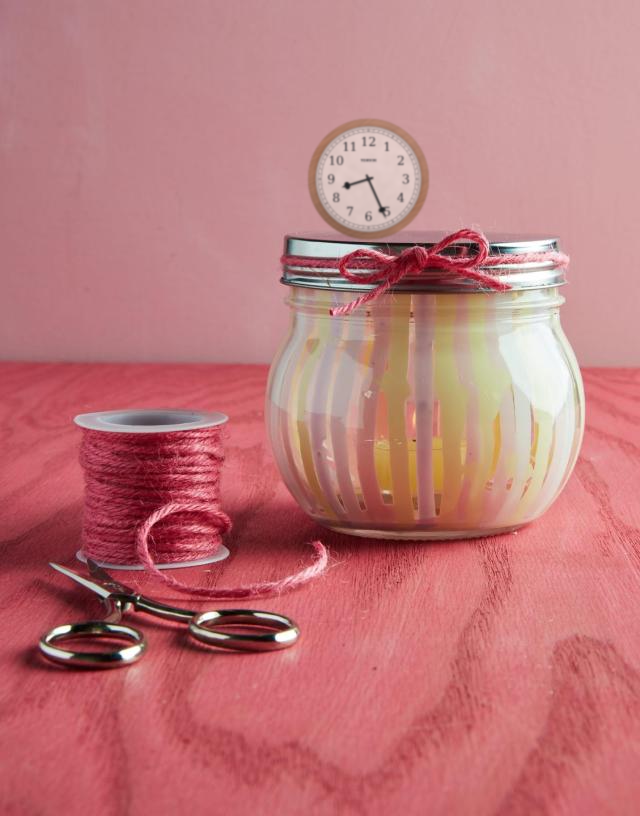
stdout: h=8 m=26
